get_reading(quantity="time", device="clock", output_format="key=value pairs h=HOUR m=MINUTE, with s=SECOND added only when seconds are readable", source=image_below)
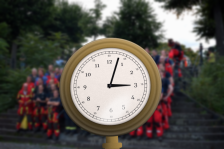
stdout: h=3 m=3
